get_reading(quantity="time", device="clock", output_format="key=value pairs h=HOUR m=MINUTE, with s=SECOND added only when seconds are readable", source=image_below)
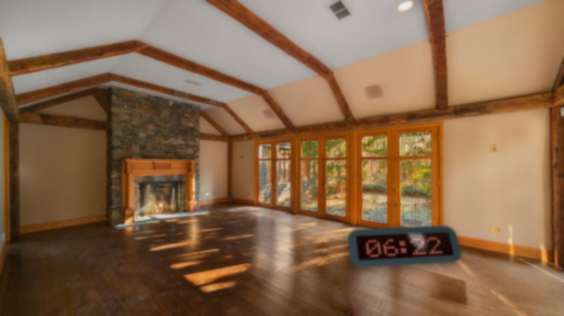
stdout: h=6 m=22
